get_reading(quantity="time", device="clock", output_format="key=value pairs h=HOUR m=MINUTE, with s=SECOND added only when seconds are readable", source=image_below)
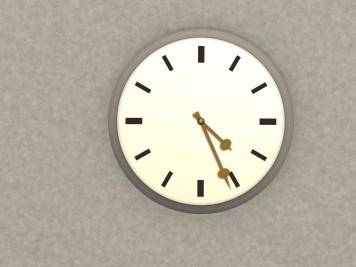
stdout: h=4 m=26
